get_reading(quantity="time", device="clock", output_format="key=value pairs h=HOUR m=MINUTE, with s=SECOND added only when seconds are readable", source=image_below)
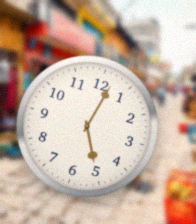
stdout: h=5 m=2
